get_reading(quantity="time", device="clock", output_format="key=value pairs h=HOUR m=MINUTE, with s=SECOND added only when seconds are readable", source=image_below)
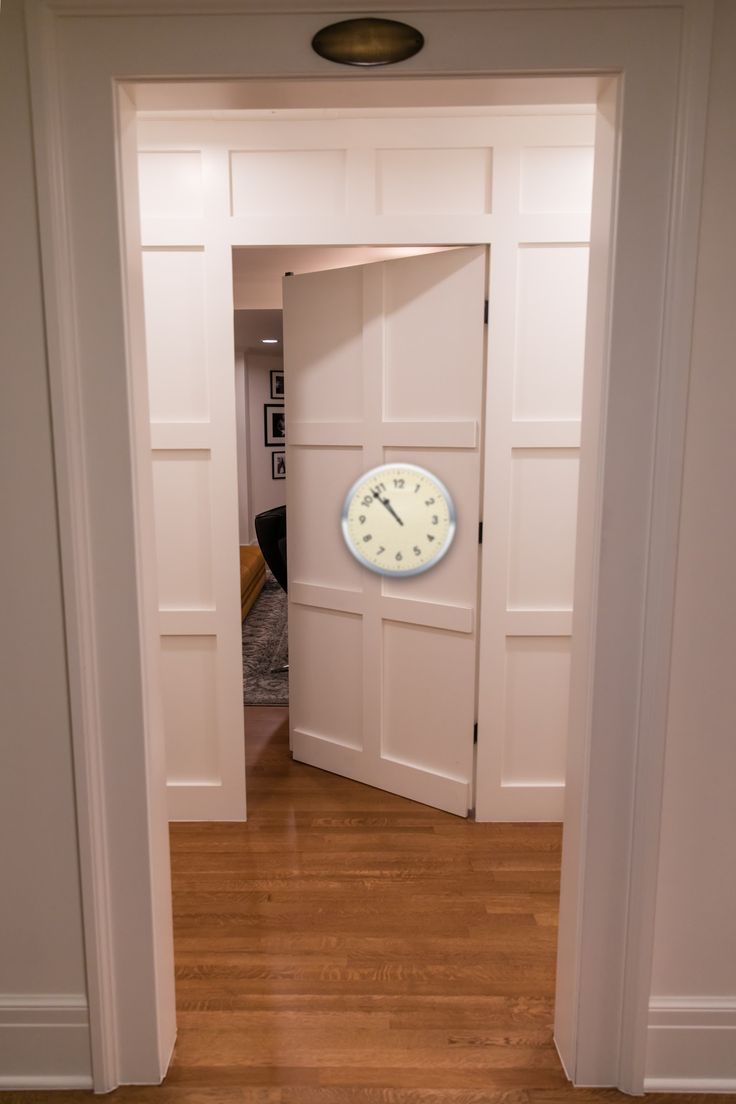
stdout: h=10 m=53
